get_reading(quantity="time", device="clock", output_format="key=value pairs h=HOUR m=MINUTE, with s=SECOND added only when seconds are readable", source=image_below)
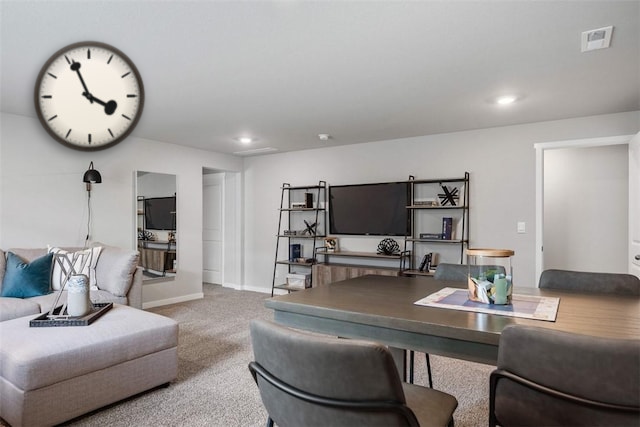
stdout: h=3 m=56
